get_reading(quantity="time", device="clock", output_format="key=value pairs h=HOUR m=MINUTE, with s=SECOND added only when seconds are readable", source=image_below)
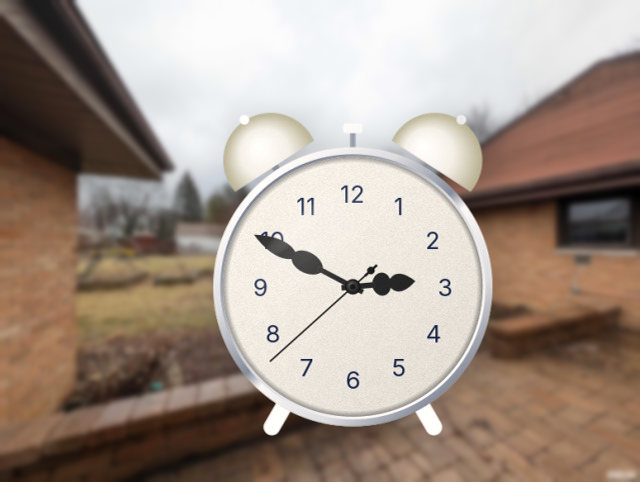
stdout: h=2 m=49 s=38
